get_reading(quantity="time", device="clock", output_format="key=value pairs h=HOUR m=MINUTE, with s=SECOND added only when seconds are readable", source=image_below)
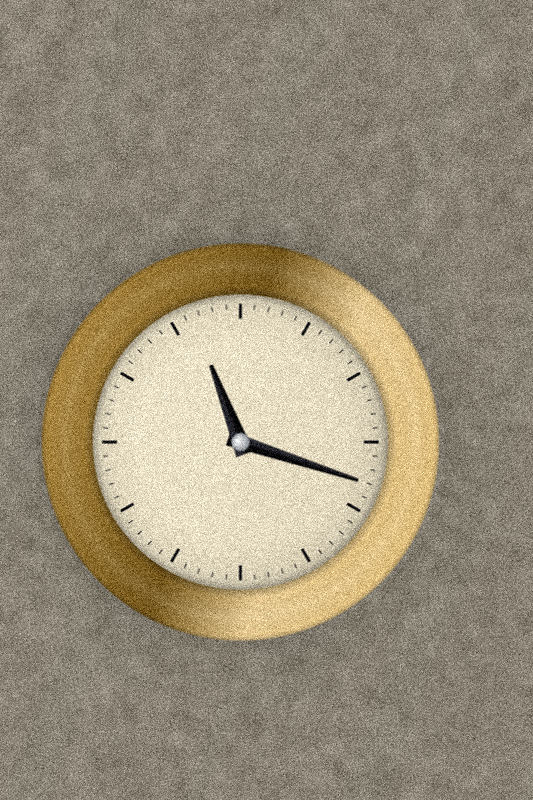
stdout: h=11 m=18
